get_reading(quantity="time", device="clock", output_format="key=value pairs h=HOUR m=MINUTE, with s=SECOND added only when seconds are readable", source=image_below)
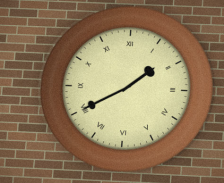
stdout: h=1 m=40
